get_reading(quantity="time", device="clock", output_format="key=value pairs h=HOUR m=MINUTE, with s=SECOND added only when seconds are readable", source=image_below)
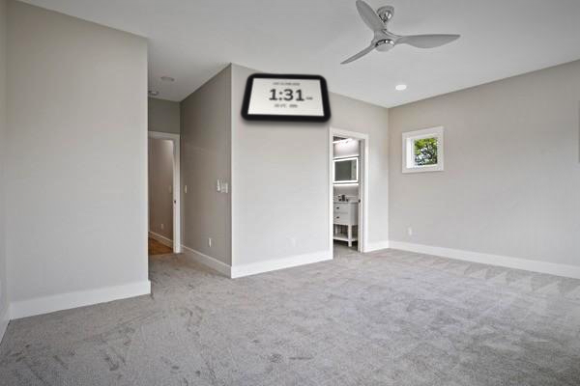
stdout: h=1 m=31
